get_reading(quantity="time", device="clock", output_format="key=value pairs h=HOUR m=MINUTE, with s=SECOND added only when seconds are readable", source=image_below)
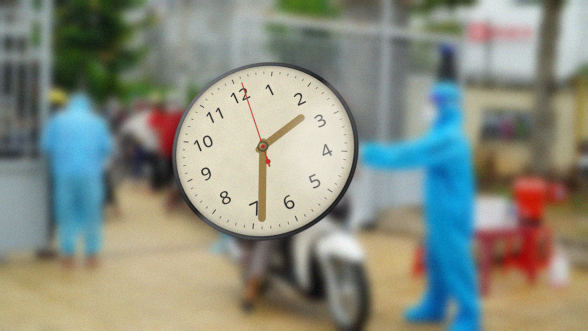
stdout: h=2 m=34 s=1
